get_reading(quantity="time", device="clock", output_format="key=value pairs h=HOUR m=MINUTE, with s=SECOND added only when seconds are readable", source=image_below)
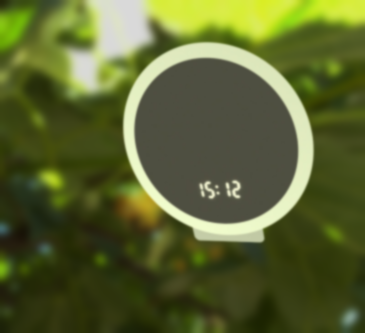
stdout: h=15 m=12
